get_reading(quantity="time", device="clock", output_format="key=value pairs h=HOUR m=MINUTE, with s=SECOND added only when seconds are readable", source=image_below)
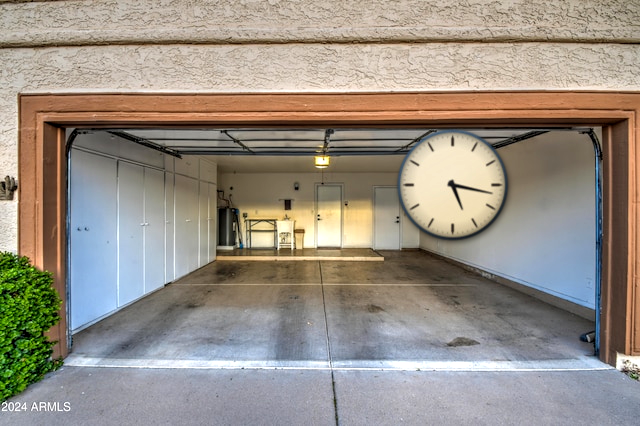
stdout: h=5 m=17
